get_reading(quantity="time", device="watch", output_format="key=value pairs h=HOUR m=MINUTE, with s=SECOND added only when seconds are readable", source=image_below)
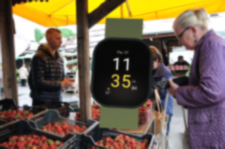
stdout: h=11 m=35
